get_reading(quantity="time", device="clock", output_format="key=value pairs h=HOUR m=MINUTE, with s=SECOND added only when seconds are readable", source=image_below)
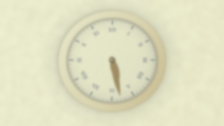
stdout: h=5 m=28
